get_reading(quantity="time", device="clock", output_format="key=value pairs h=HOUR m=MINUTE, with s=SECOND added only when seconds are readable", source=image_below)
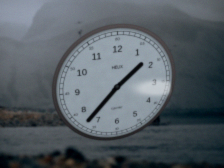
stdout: h=1 m=37
